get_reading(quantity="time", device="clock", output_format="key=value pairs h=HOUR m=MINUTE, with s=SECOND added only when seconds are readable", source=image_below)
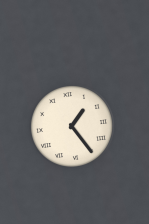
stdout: h=1 m=25
